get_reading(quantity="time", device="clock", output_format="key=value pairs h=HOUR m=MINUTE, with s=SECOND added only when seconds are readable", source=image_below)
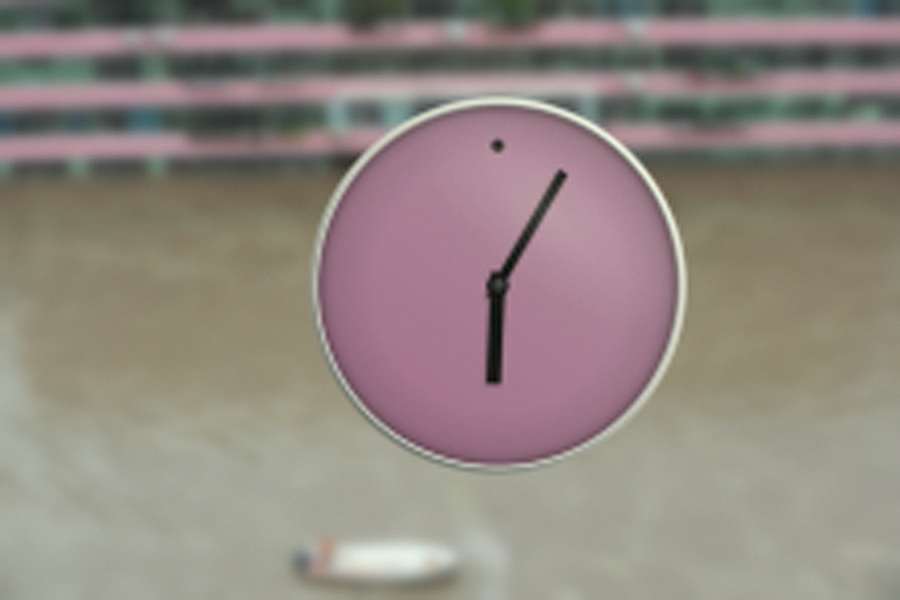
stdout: h=6 m=5
